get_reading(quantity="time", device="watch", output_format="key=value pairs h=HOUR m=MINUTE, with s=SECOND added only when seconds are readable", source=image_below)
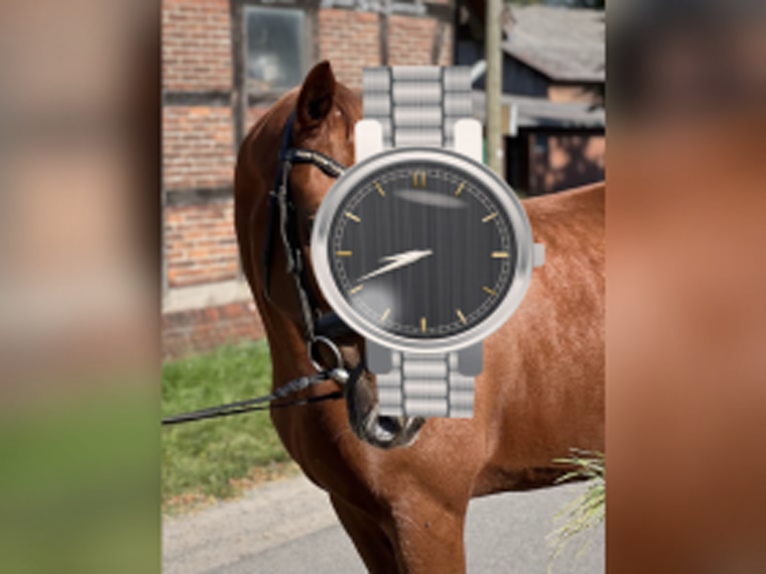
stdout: h=8 m=41
